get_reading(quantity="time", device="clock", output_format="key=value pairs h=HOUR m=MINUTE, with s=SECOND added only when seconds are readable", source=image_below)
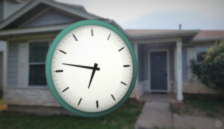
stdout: h=6 m=47
